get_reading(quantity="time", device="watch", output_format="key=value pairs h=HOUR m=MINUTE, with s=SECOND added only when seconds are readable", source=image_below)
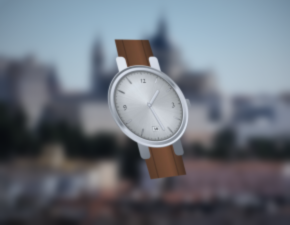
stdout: h=1 m=27
